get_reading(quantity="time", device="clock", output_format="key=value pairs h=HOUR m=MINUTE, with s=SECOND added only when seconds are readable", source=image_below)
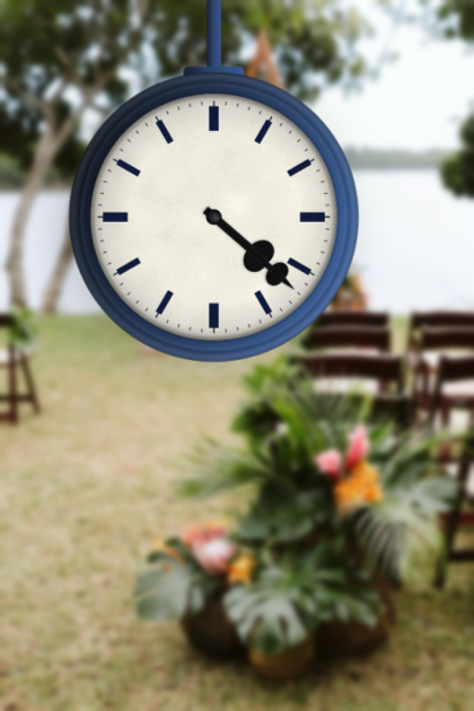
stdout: h=4 m=22
